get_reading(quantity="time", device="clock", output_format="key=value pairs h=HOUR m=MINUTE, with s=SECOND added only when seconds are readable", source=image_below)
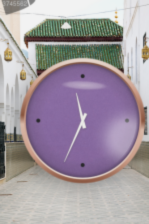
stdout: h=11 m=34
